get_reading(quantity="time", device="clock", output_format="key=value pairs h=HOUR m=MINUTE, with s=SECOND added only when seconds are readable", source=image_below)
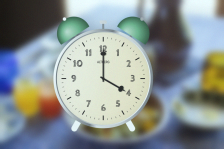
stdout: h=4 m=0
